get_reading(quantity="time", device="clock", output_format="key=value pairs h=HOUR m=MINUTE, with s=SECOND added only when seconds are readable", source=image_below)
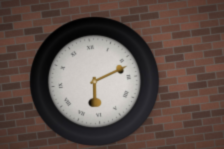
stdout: h=6 m=12
